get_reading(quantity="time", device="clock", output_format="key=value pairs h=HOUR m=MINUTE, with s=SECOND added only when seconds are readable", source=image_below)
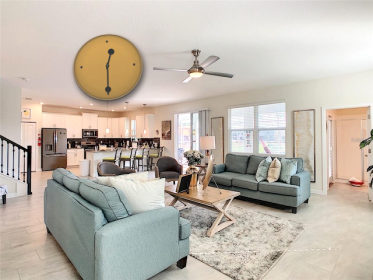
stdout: h=12 m=30
